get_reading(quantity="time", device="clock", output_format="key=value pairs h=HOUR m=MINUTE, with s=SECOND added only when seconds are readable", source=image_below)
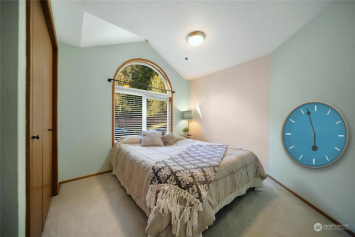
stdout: h=5 m=57
